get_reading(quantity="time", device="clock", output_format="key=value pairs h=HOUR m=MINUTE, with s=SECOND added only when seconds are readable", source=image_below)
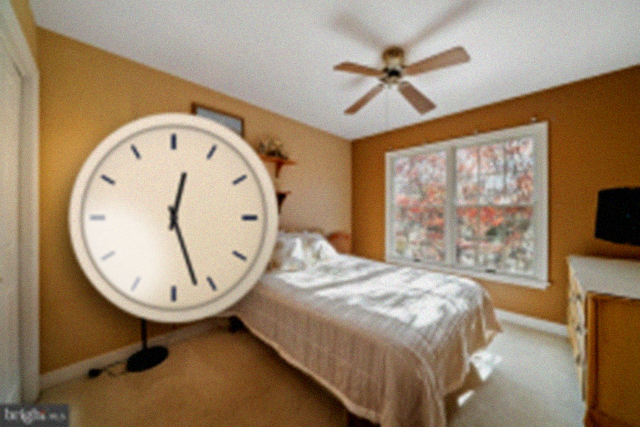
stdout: h=12 m=27
